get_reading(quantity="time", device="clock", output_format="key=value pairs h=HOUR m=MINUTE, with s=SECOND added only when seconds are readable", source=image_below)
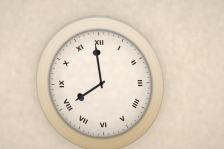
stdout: h=7 m=59
